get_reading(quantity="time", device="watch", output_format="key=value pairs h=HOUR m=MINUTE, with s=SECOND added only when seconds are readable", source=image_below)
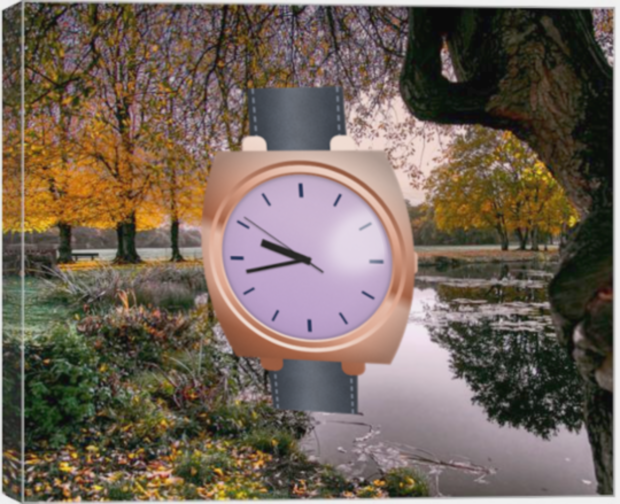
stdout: h=9 m=42 s=51
